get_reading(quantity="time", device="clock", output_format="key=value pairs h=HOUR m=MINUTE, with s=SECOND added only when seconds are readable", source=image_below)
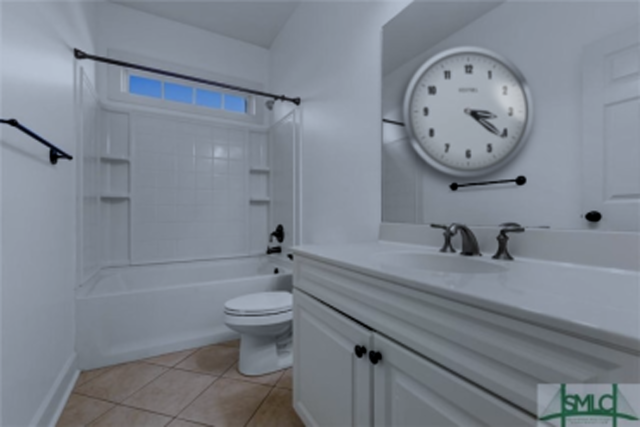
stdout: h=3 m=21
